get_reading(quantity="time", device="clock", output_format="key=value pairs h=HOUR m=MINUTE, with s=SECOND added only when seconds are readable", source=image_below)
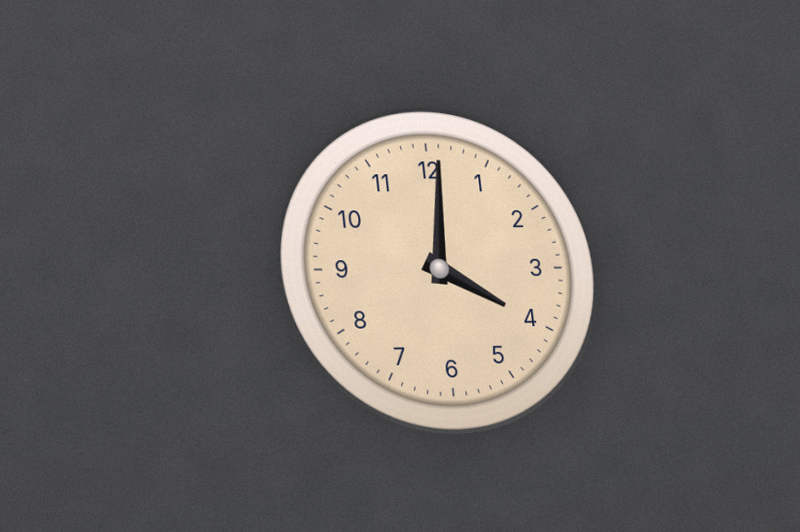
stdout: h=4 m=1
